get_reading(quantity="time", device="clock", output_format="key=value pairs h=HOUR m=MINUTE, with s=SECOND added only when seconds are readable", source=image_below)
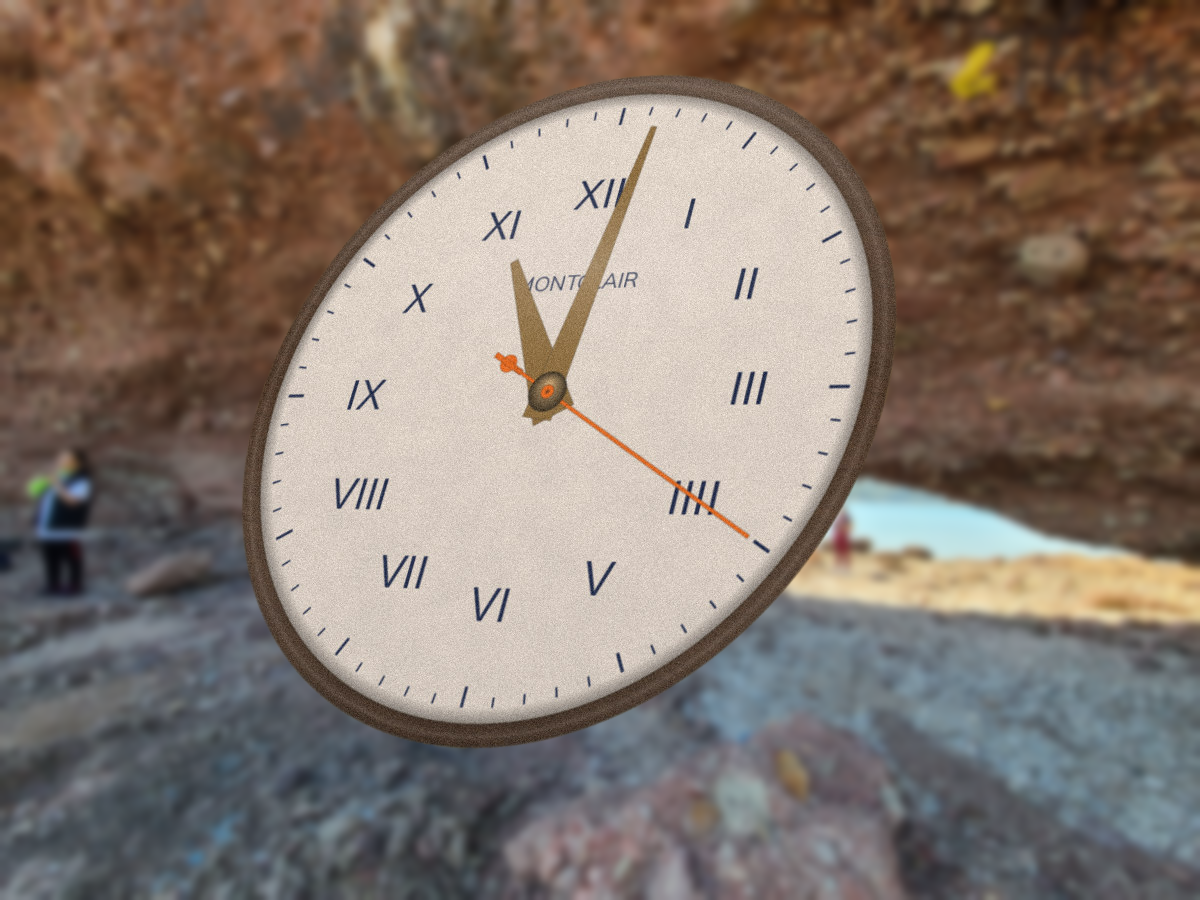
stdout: h=11 m=1 s=20
